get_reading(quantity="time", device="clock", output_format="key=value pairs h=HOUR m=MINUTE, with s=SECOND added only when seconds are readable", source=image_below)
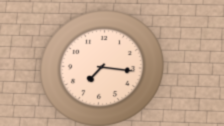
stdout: h=7 m=16
